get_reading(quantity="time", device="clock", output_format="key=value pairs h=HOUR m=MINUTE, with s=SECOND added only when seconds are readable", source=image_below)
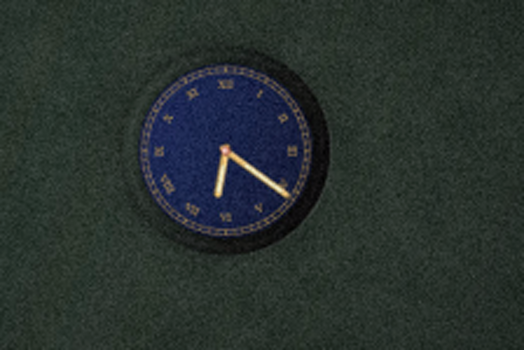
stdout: h=6 m=21
